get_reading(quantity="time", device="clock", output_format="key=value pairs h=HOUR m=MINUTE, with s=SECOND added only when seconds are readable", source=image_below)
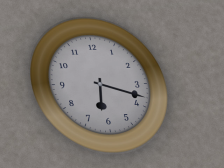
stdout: h=6 m=18
